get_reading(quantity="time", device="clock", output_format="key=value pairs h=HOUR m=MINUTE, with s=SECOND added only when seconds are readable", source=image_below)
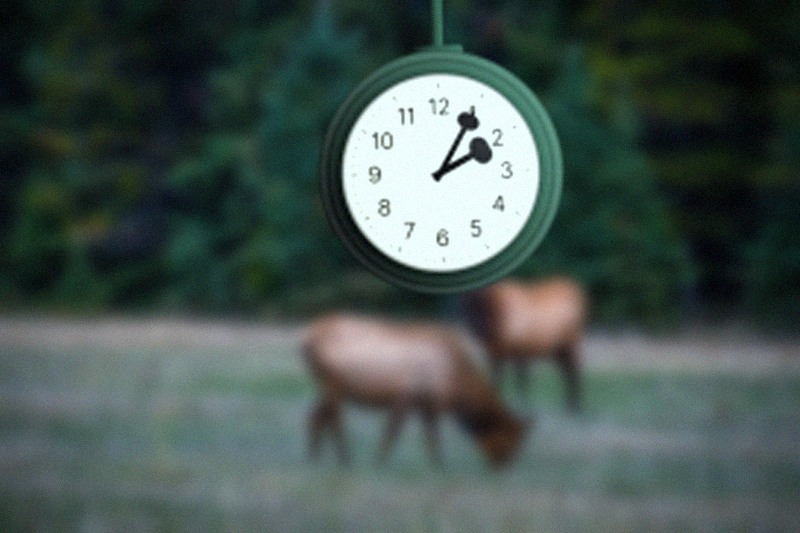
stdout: h=2 m=5
